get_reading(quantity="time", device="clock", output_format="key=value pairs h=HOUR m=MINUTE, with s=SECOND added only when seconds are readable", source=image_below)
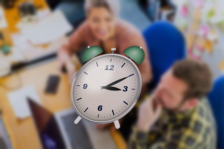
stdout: h=3 m=10
